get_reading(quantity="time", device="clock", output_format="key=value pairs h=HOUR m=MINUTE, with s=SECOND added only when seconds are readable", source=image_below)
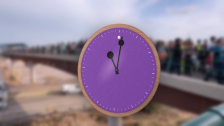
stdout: h=11 m=1
